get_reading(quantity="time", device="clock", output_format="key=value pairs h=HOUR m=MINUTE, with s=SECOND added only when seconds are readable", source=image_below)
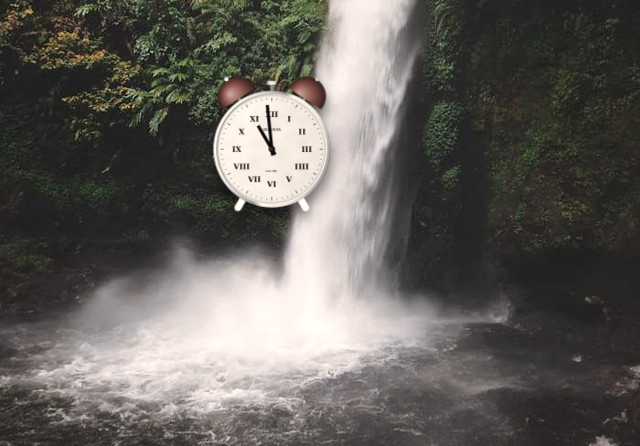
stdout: h=10 m=59
